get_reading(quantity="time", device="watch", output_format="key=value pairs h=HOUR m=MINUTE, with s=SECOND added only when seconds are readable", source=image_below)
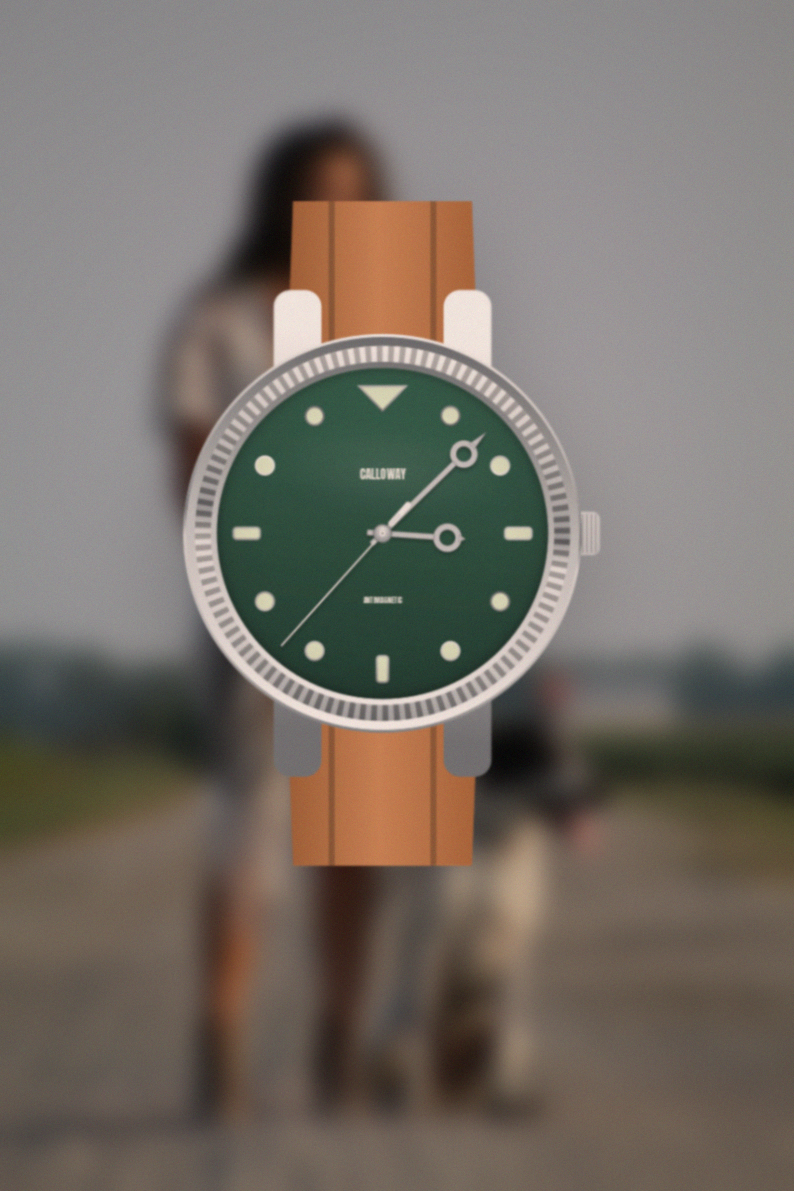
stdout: h=3 m=7 s=37
